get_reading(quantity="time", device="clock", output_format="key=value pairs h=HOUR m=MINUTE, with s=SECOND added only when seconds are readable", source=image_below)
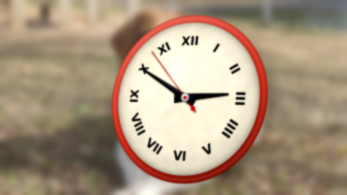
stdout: h=2 m=49 s=53
